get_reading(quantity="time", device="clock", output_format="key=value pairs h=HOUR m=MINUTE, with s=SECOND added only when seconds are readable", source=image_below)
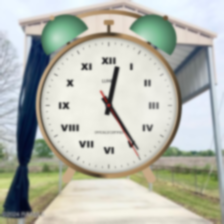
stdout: h=12 m=24 s=25
